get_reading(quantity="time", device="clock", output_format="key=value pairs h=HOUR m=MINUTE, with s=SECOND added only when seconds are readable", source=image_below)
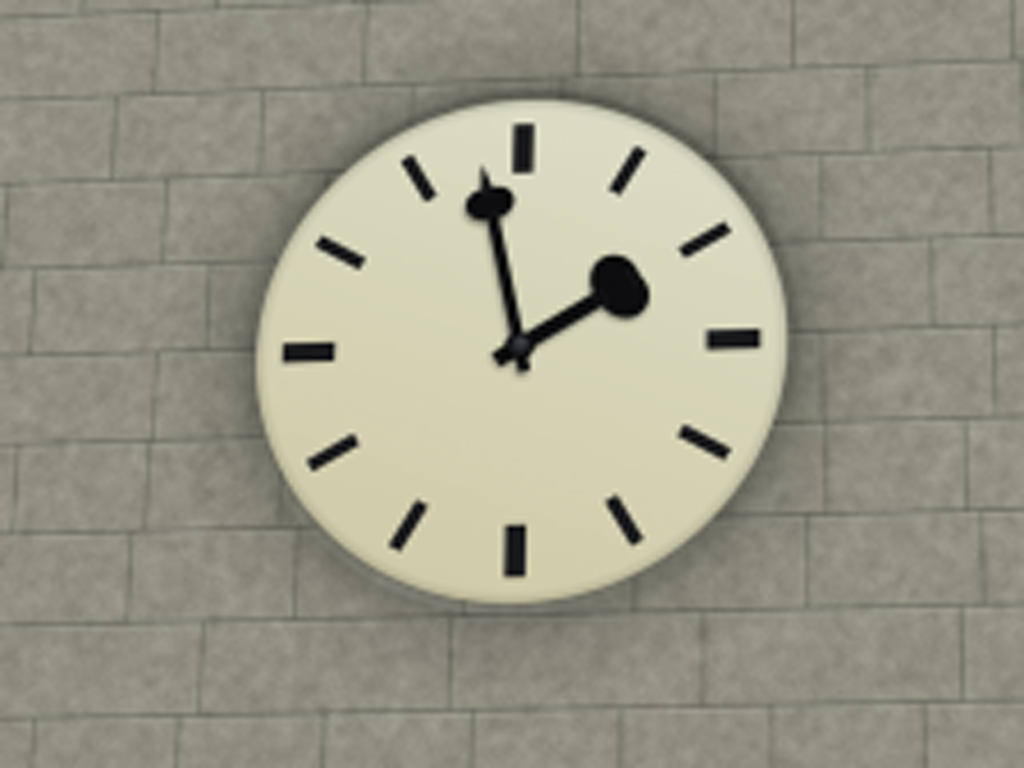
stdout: h=1 m=58
